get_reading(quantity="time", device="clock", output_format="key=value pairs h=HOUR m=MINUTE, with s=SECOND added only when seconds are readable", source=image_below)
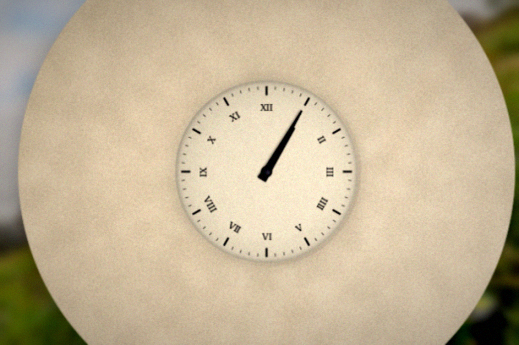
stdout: h=1 m=5
